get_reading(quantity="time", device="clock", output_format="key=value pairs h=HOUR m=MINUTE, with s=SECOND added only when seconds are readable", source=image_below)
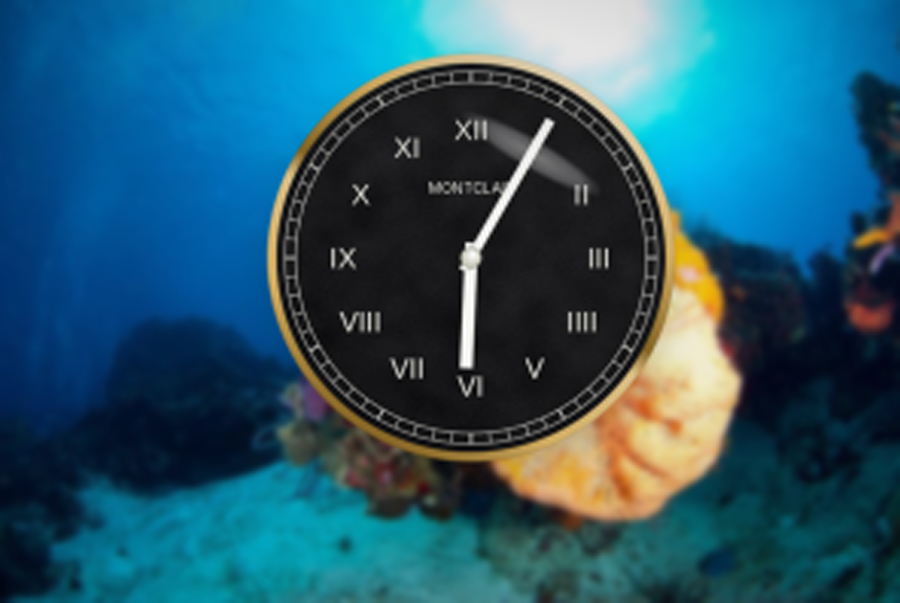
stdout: h=6 m=5
